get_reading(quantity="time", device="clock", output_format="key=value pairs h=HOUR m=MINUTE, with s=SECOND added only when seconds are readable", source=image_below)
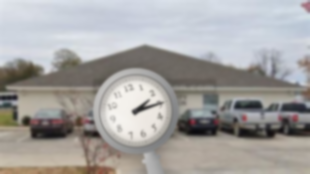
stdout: h=2 m=15
